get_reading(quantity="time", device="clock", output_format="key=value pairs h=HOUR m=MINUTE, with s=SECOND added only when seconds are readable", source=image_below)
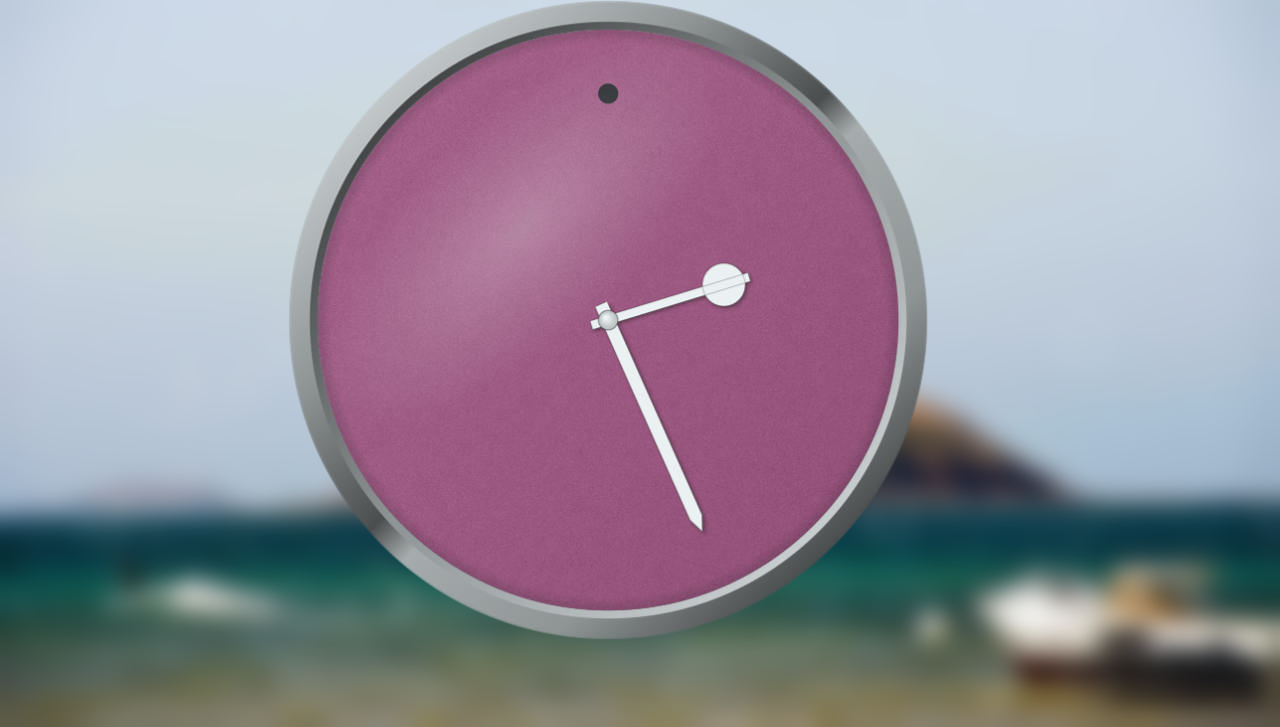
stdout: h=2 m=26
